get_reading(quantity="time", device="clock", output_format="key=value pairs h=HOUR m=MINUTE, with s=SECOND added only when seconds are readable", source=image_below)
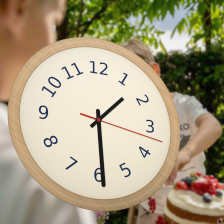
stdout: h=1 m=29 s=17
